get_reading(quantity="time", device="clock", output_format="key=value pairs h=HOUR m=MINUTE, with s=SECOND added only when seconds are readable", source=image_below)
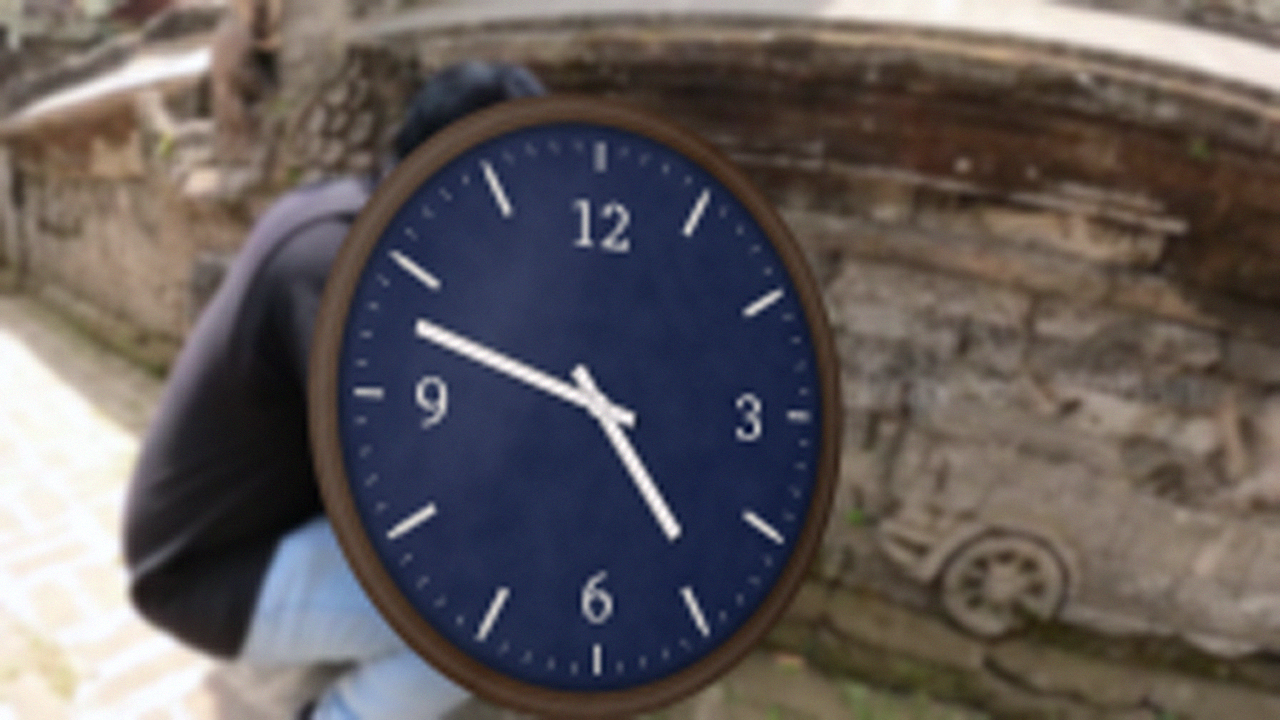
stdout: h=4 m=48
